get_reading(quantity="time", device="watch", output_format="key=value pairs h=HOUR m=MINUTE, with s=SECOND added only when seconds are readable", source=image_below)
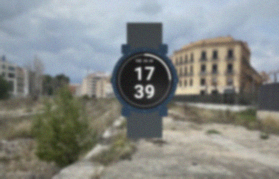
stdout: h=17 m=39
